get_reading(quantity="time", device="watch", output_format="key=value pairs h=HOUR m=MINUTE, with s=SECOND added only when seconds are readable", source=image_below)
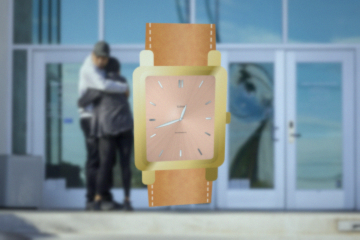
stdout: h=12 m=42
